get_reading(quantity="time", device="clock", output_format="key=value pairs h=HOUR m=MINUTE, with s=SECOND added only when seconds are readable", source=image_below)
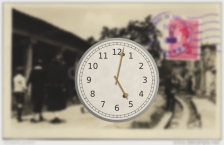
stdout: h=5 m=2
